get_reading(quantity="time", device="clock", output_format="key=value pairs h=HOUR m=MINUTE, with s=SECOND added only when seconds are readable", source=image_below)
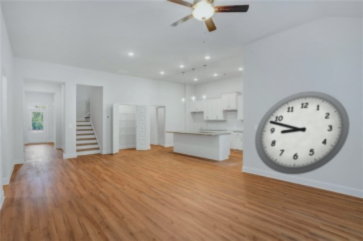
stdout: h=8 m=48
